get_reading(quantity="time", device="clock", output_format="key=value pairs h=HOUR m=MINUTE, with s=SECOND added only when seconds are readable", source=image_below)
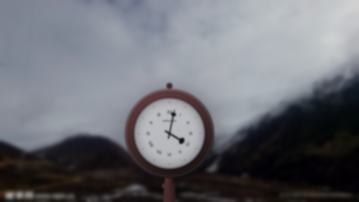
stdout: h=4 m=2
